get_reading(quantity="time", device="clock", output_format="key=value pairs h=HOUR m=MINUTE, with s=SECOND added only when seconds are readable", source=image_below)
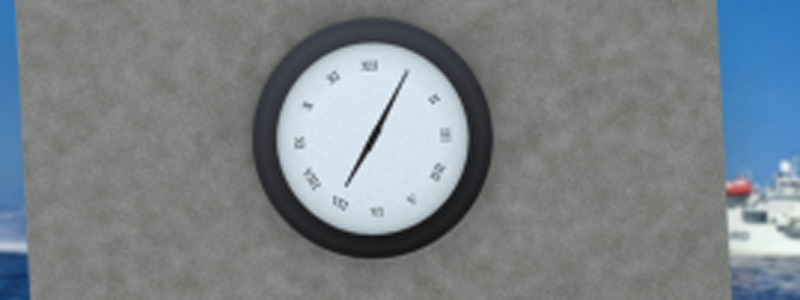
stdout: h=7 m=5
